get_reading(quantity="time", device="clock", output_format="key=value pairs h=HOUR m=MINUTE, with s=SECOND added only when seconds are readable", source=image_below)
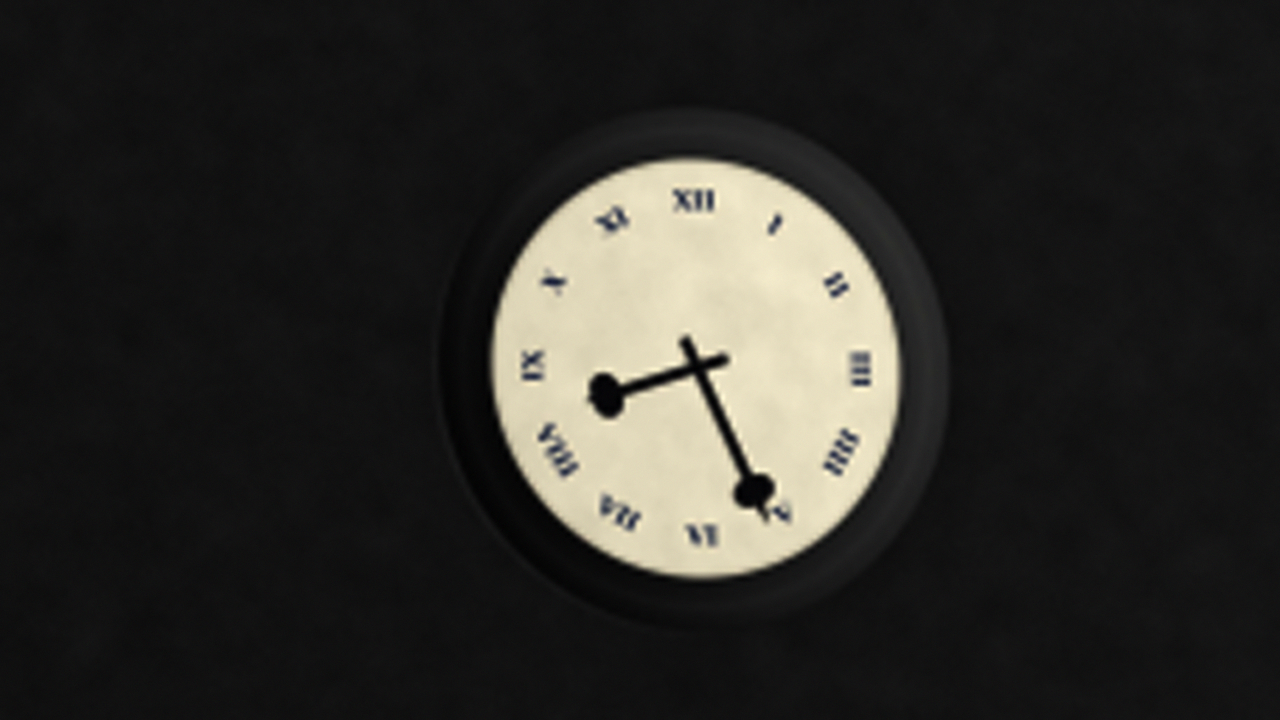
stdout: h=8 m=26
